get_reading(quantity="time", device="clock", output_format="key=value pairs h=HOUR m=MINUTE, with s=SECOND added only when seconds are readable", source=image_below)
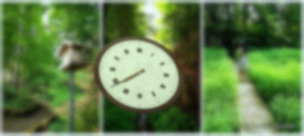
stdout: h=7 m=39
